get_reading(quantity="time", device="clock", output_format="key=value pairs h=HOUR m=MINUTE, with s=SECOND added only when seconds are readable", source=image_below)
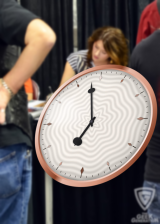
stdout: h=6 m=58
